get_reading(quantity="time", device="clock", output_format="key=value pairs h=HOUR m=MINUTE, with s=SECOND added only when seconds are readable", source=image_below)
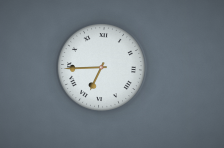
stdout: h=6 m=44
